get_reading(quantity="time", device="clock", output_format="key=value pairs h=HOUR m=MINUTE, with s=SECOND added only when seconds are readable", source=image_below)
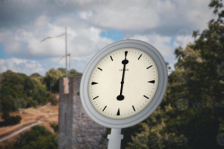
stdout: h=6 m=0
